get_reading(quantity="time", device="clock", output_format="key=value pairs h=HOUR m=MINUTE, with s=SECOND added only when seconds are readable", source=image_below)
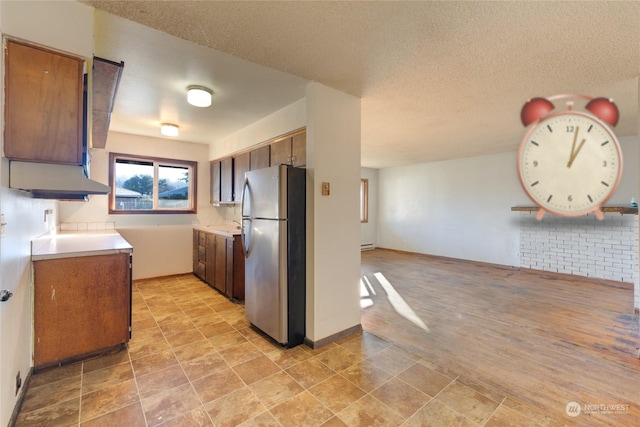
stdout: h=1 m=2
